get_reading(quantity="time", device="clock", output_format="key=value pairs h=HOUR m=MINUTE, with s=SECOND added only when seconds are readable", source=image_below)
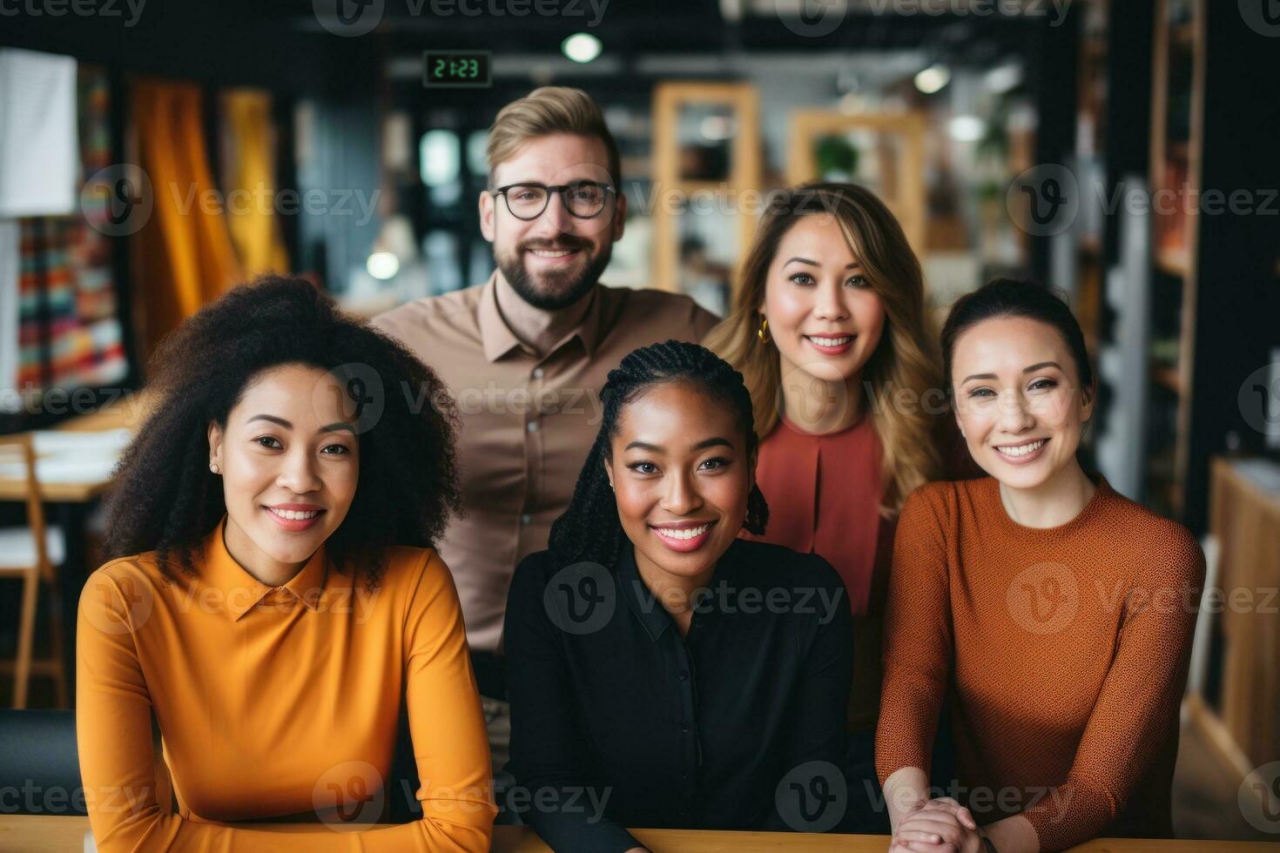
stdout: h=21 m=23
